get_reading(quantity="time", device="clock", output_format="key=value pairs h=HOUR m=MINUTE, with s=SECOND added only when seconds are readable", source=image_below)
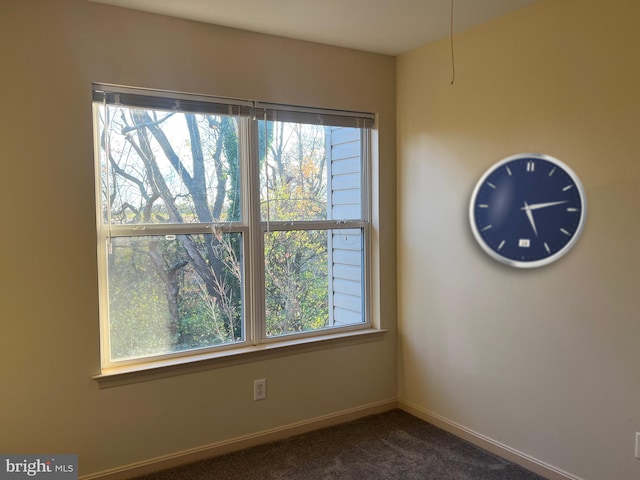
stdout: h=5 m=13
